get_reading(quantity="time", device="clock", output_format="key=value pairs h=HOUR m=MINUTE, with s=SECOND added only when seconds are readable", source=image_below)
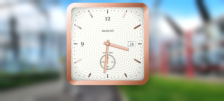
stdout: h=3 m=31
